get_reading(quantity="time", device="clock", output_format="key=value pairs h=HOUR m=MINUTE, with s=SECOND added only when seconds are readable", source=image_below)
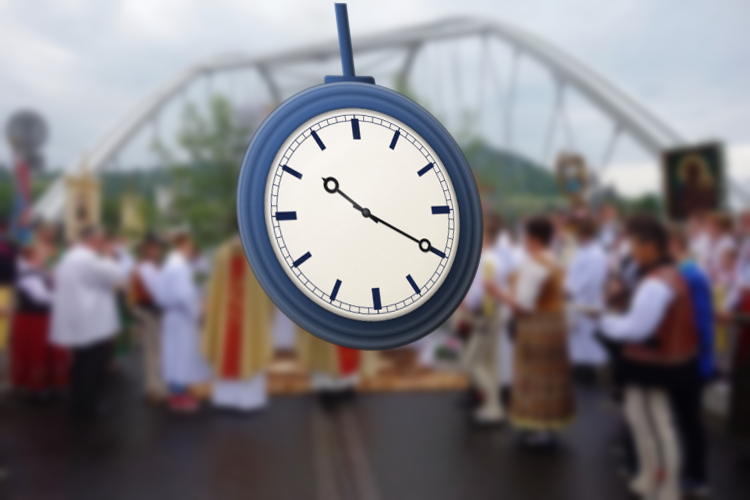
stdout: h=10 m=20
